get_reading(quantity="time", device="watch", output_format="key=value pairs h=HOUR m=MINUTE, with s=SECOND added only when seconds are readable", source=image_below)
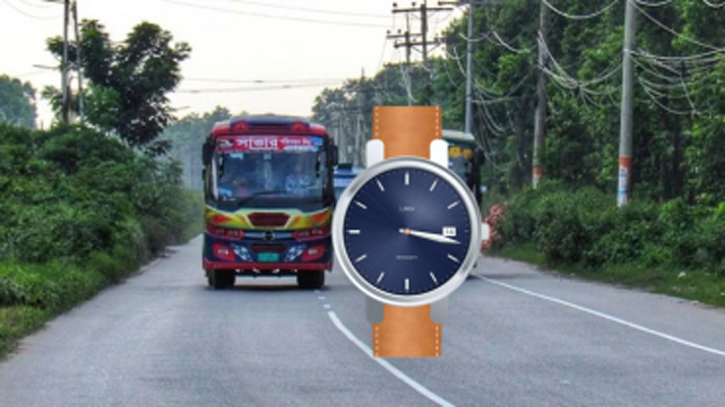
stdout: h=3 m=17
